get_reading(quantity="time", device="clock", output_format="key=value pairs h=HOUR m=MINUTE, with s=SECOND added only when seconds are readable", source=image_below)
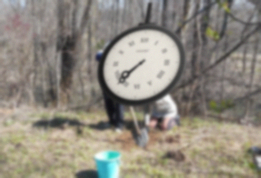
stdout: h=7 m=37
